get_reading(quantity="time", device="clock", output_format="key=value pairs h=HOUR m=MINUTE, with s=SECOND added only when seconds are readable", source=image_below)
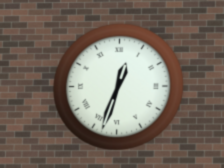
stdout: h=12 m=33
